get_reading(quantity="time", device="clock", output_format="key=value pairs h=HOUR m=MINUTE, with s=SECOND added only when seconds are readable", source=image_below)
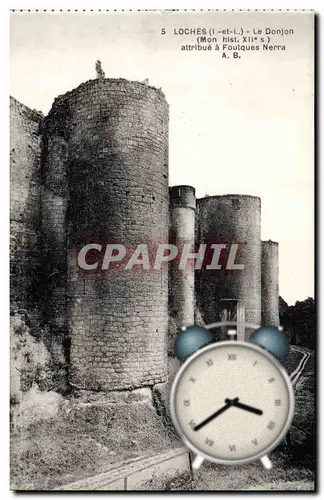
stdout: h=3 m=39
